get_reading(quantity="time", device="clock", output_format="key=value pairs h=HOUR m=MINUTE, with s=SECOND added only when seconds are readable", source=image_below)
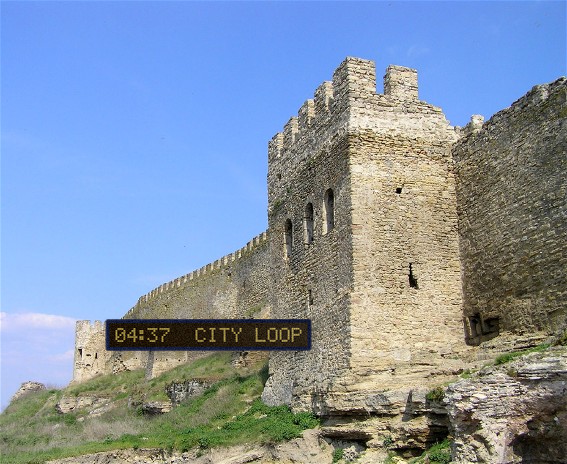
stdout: h=4 m=37
